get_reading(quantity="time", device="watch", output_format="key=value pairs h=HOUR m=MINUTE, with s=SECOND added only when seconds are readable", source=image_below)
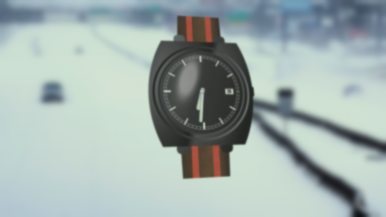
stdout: h=6 m=31
